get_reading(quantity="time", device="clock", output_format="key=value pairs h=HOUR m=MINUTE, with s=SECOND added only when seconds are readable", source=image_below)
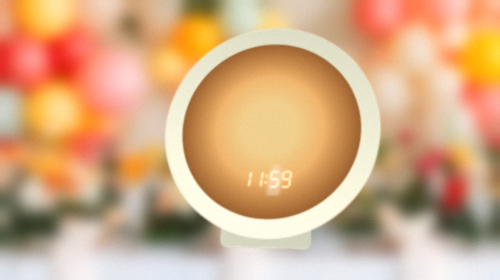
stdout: h=11 m=59
